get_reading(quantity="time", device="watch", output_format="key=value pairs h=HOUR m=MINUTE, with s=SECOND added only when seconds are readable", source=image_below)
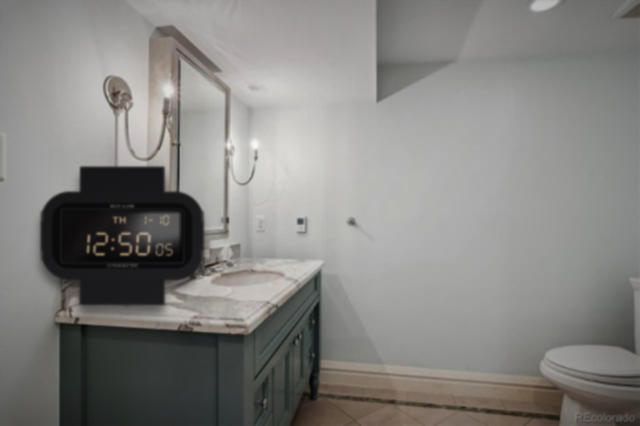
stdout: h=12 m=50
